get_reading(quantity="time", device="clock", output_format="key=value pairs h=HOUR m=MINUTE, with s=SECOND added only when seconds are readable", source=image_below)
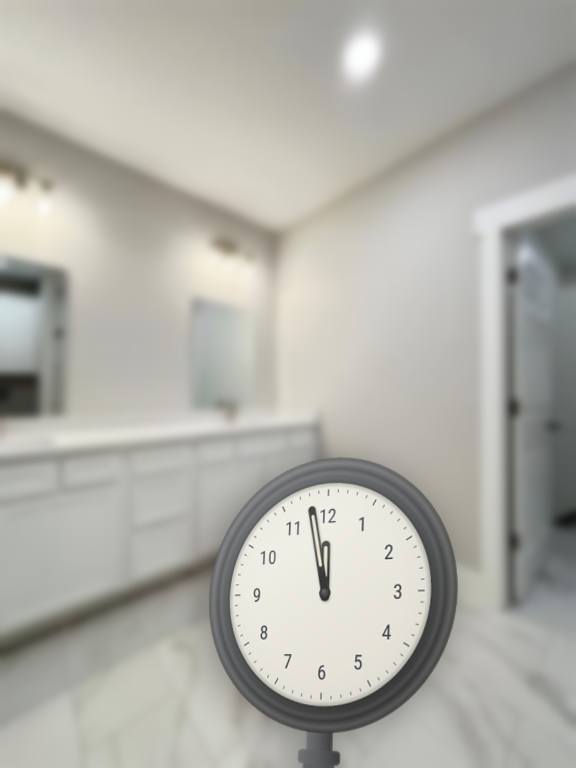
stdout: h=11 m=58
